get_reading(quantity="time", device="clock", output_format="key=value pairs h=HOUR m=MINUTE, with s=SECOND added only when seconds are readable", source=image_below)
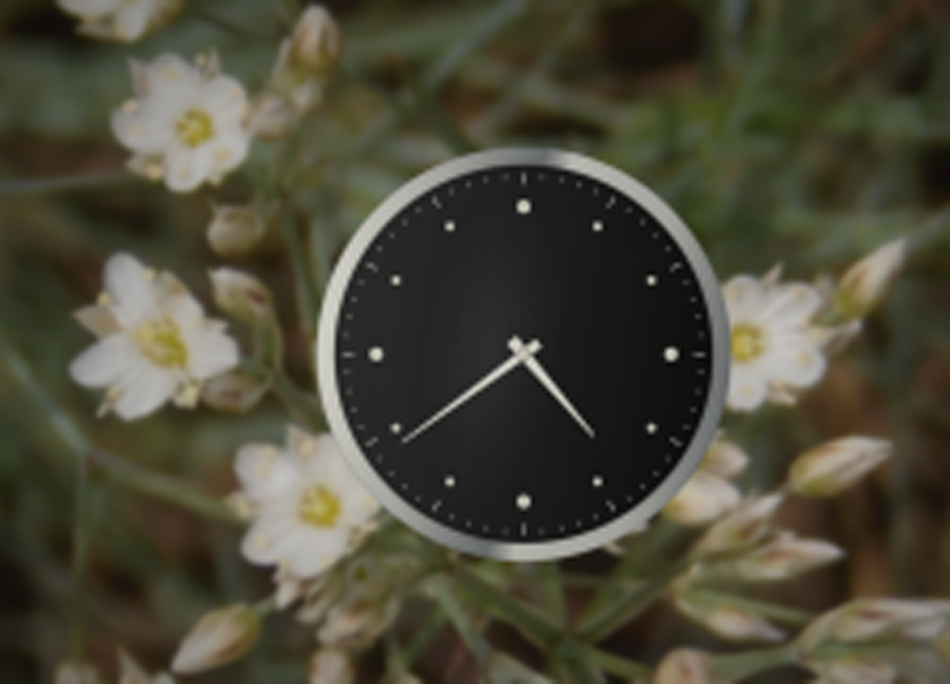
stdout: h=4 m=39
